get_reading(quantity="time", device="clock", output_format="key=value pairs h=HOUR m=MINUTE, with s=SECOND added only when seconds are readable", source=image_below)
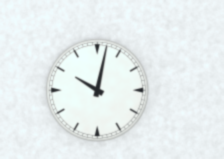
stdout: h=10 m=2
